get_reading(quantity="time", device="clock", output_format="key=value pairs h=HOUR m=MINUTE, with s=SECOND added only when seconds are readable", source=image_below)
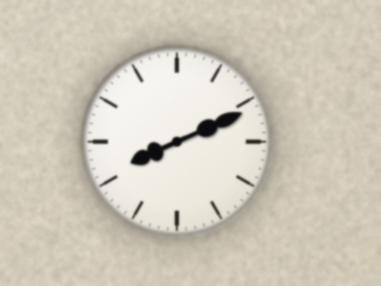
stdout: h=8 m=11
